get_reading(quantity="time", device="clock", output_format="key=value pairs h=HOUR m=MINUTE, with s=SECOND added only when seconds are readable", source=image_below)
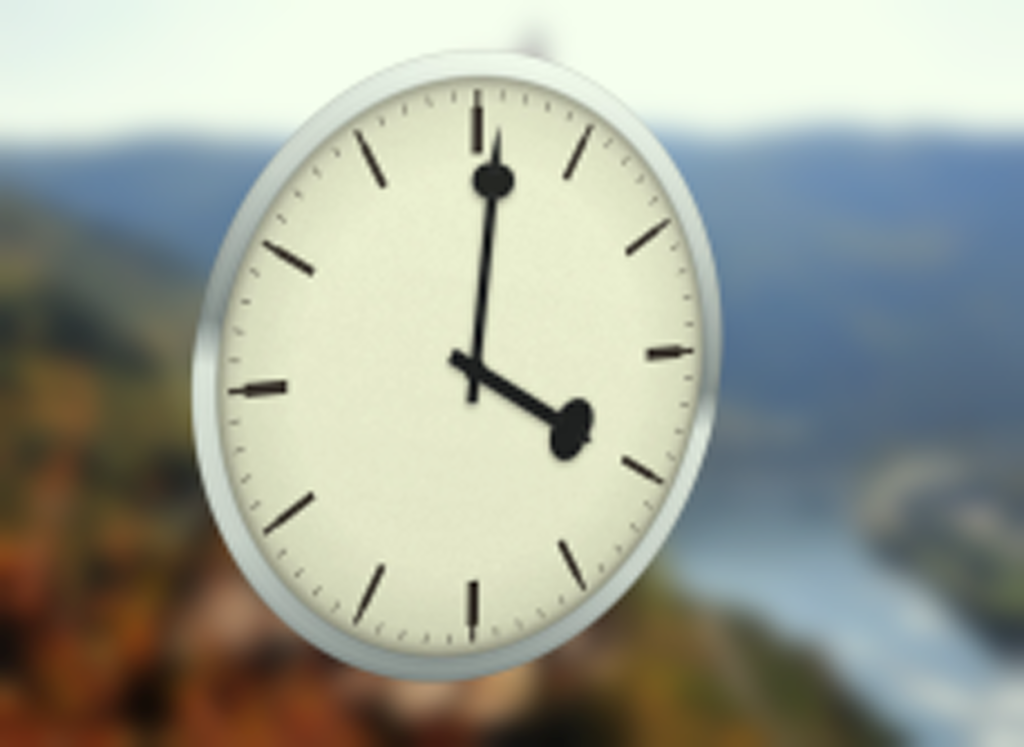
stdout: h=4 m=1
